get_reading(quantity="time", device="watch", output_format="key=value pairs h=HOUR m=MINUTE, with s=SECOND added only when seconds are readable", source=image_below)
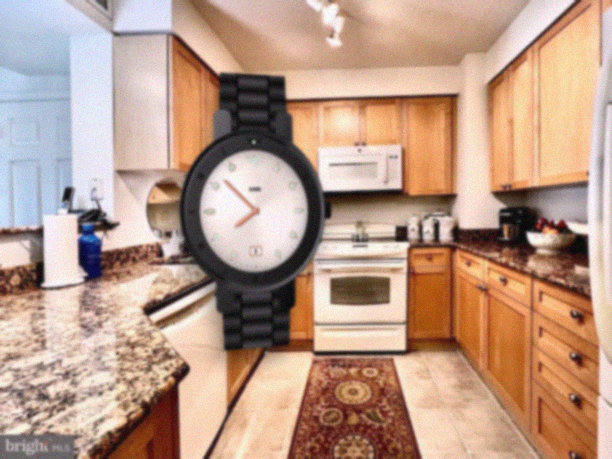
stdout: h=7 m=52
